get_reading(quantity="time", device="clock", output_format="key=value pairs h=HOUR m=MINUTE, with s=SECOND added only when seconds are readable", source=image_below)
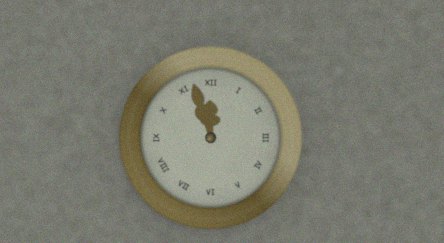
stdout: h=11 m=57
